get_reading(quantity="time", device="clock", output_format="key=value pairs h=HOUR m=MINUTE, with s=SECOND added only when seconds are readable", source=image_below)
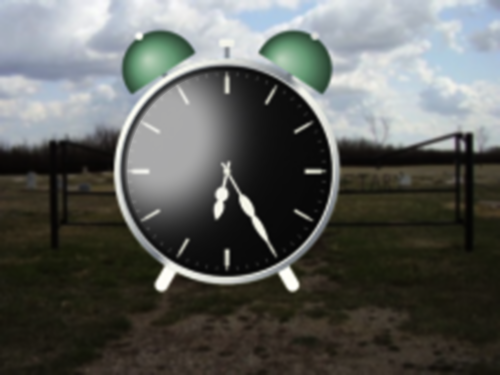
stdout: h=6 m=25
